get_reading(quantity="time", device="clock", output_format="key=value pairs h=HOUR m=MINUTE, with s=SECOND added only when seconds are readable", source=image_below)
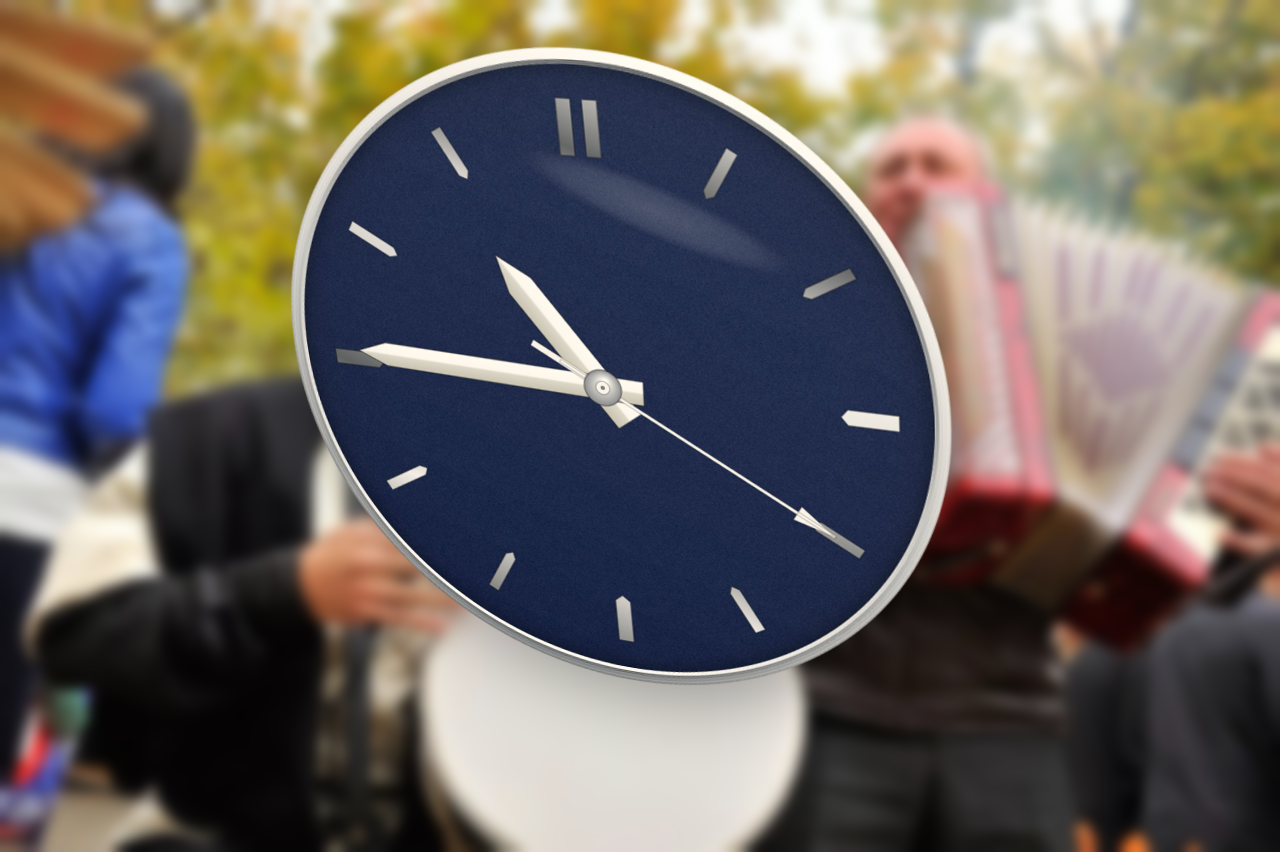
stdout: h=10 m=45 s=20
